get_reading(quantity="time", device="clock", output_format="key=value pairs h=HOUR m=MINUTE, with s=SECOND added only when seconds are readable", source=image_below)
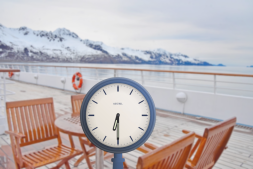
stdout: h=6 m=30
